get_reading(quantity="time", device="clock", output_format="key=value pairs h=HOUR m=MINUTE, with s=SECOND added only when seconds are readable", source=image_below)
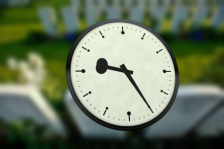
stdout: h=9 m=25
